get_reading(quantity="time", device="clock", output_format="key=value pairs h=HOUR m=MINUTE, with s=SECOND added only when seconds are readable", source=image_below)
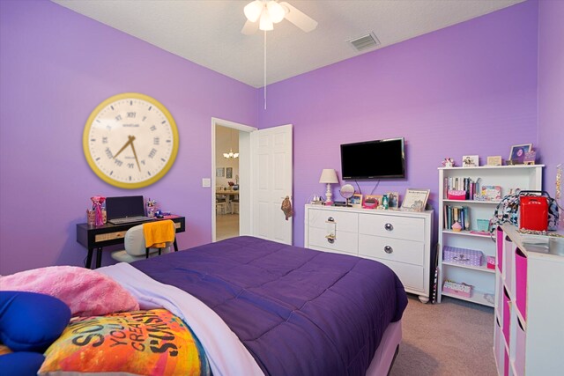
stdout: h=7 m=27
